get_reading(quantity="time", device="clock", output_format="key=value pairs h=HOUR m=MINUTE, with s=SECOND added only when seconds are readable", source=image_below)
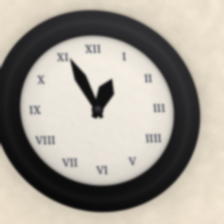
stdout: h=12 m=56
